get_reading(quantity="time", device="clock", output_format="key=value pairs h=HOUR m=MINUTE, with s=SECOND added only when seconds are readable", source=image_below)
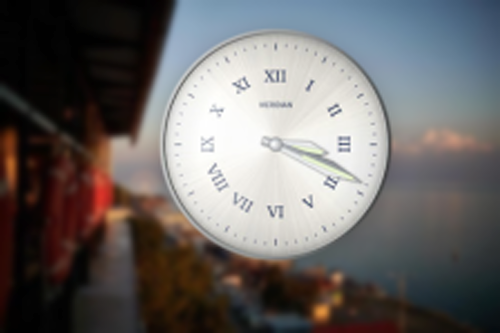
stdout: h=3 m=19
